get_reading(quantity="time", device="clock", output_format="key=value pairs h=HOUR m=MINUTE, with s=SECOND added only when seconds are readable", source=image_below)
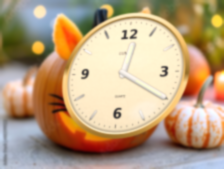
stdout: h=12 m=20
